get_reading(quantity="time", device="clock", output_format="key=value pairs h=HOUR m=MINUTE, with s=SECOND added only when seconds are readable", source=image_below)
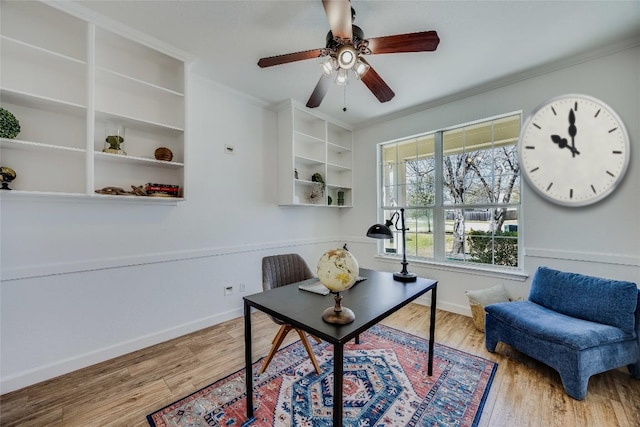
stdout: h=9 m=59
